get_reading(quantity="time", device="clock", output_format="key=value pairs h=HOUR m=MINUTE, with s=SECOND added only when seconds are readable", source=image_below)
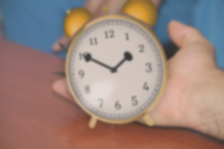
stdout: h=1 m=50
